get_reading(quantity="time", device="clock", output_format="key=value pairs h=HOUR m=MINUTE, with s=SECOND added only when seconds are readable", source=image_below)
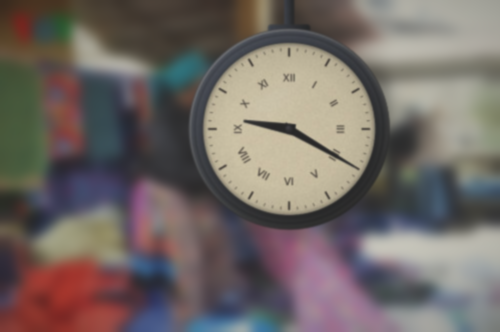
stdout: h=9 m=20
